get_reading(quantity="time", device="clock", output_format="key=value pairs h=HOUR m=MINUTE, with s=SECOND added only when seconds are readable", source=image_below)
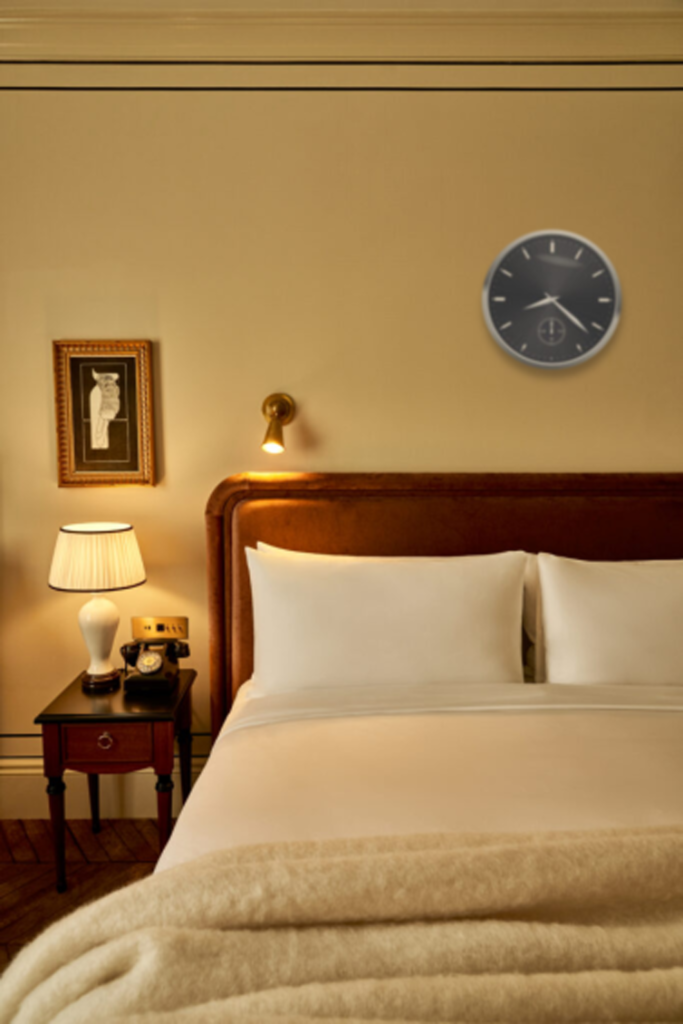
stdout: h=8 m=22
